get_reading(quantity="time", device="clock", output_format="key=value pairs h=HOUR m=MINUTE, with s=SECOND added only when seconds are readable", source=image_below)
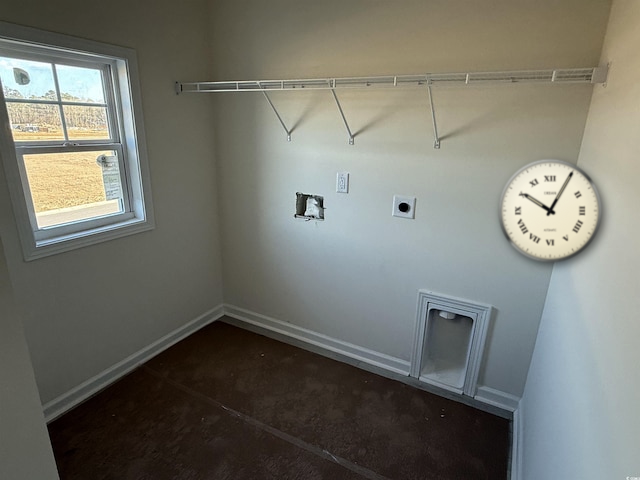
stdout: h=10 m=5
